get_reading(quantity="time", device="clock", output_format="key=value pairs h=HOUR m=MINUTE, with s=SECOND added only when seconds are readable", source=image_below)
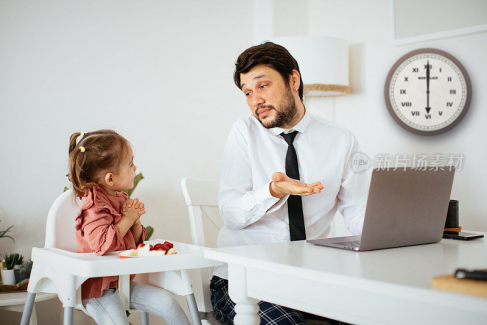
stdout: h=6 m=0
